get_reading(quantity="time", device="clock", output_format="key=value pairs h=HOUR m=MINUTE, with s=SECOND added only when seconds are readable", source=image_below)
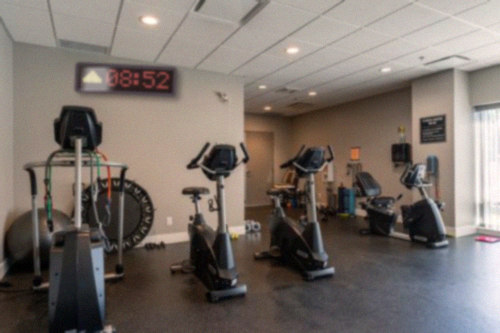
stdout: h=8 m=52
